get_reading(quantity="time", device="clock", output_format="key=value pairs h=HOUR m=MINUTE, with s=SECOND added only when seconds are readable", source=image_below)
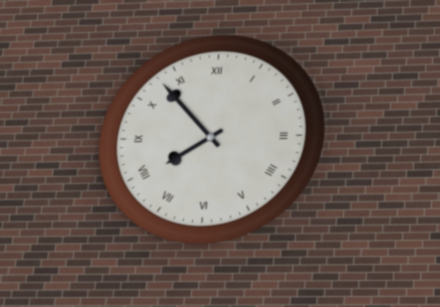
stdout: h=7 m=53
